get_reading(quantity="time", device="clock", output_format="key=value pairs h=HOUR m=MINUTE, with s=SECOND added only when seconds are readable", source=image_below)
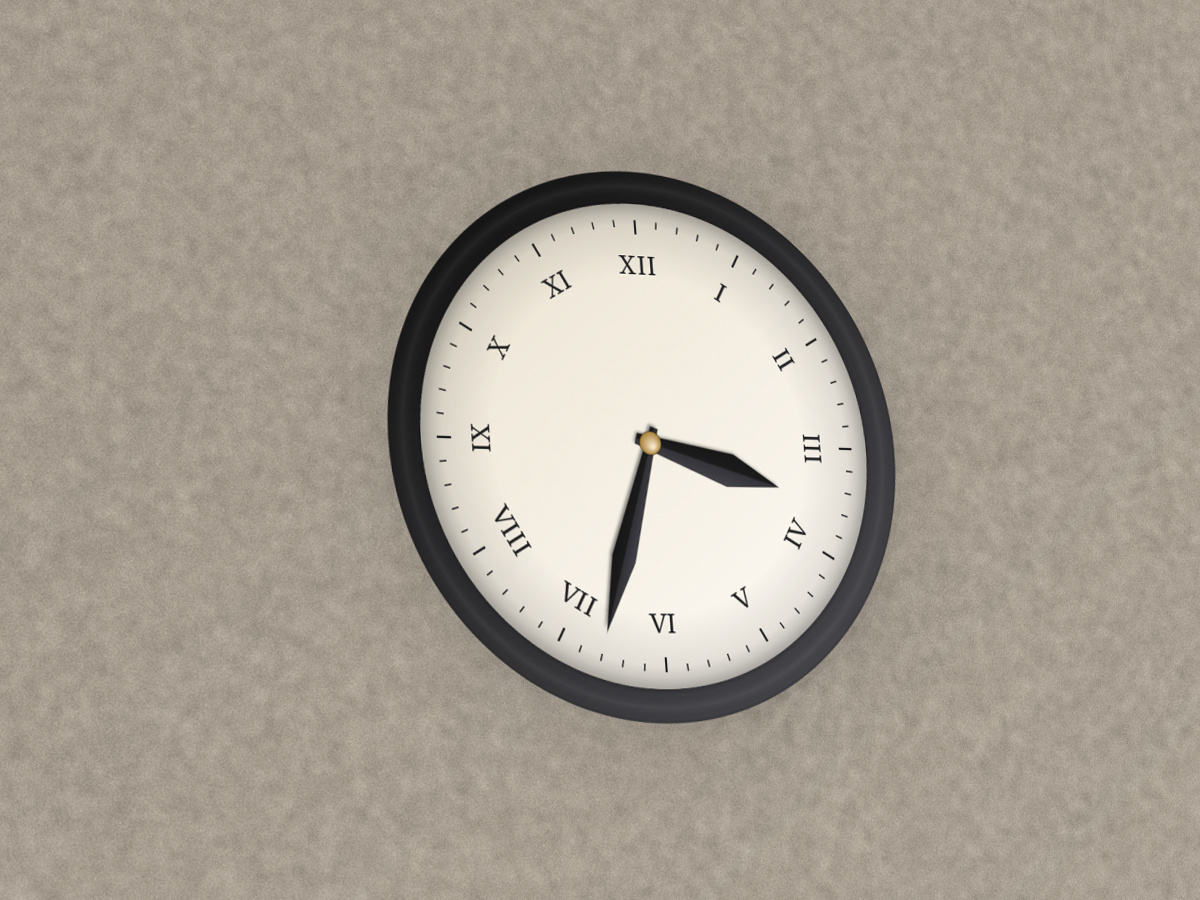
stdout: h=3 m=33
